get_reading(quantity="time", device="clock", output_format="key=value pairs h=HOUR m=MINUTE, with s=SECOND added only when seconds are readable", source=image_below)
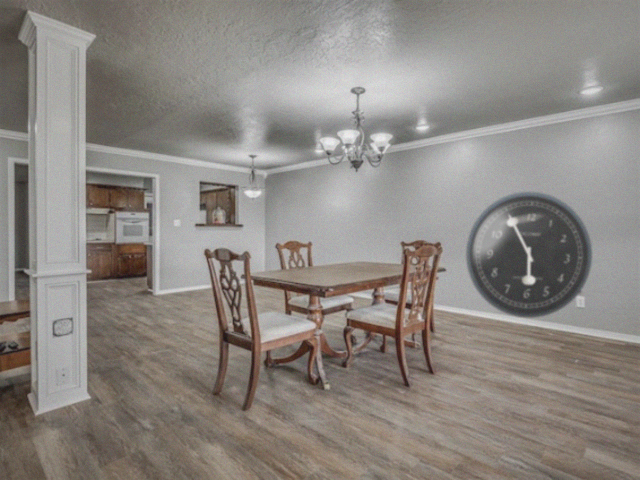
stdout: h=5 m=55
